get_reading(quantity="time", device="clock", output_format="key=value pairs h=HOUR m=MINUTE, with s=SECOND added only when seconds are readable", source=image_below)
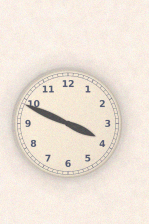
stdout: h=3 m=49
